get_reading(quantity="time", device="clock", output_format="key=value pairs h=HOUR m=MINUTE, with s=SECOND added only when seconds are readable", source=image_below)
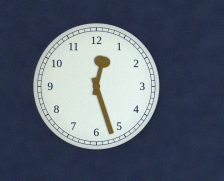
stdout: h=12 m=27
